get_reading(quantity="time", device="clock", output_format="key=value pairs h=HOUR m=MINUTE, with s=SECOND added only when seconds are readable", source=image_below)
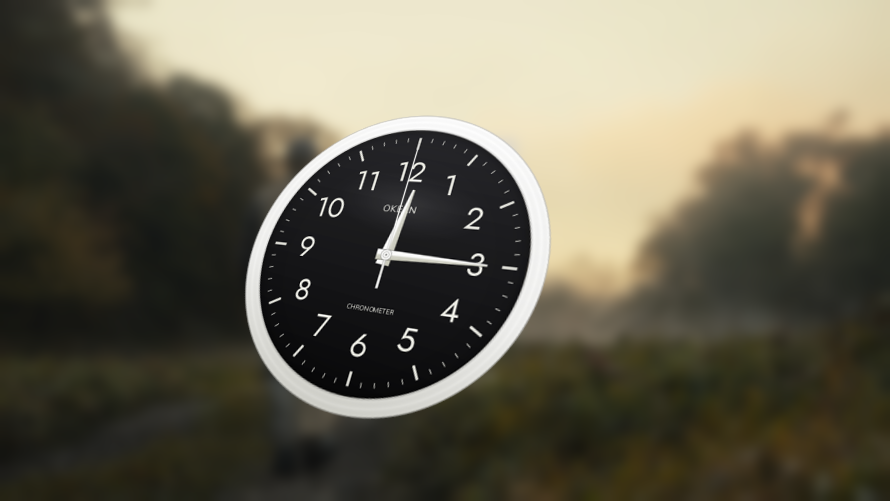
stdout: h=12 m=15 s=0
